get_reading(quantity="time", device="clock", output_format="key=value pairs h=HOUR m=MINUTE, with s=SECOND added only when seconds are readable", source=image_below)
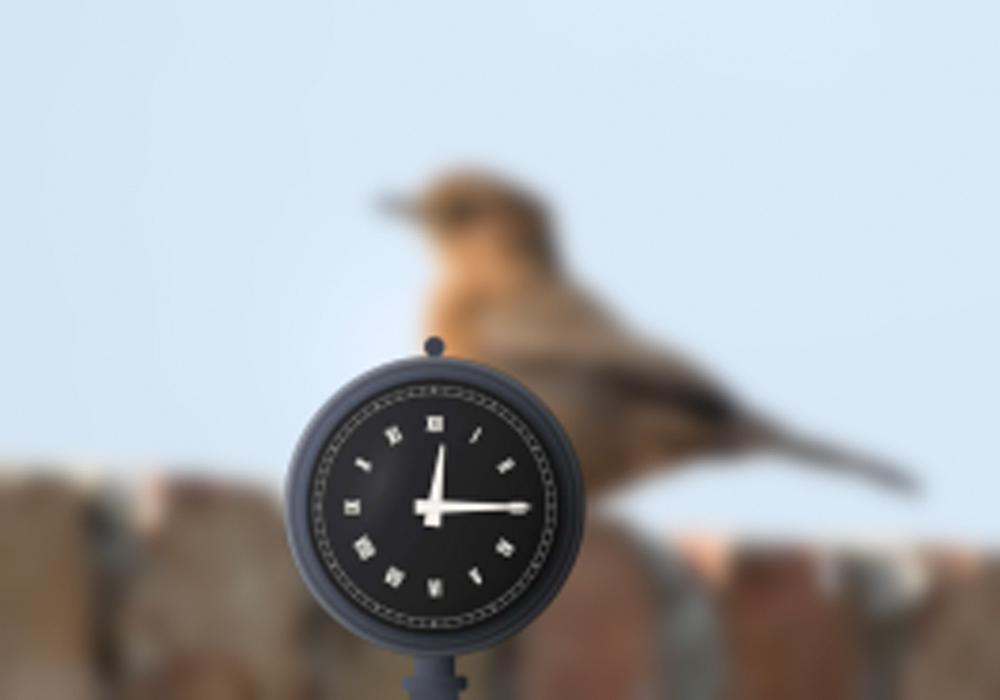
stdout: h=12 m=15
